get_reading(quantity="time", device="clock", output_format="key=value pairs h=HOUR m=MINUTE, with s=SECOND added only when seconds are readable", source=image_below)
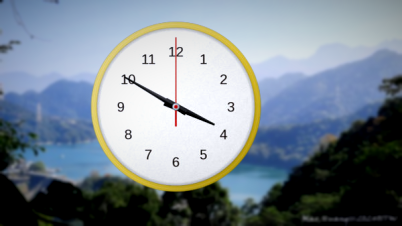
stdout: h=3 m=50 s=0
